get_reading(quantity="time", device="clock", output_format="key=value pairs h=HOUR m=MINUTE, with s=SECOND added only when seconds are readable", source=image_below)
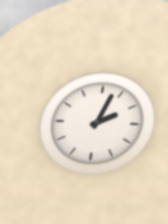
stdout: h=2 m=3
